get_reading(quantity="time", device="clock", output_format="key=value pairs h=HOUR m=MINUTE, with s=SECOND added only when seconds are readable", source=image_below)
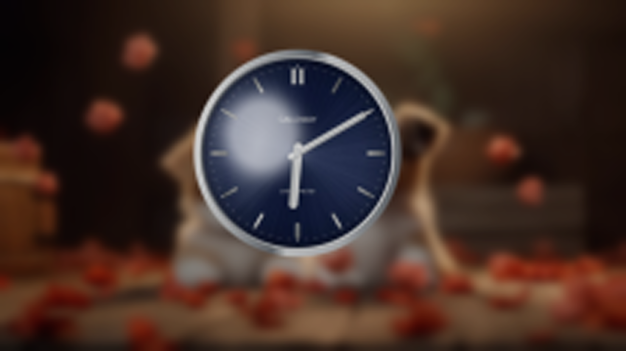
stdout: h=6 m=10
